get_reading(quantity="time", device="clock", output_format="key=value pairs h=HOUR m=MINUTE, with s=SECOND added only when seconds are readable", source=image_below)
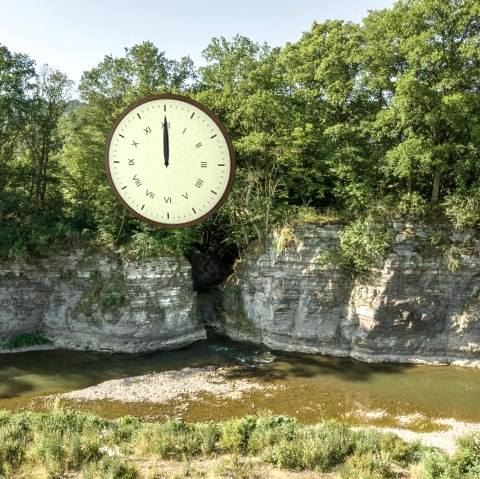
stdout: h=12 m=0
